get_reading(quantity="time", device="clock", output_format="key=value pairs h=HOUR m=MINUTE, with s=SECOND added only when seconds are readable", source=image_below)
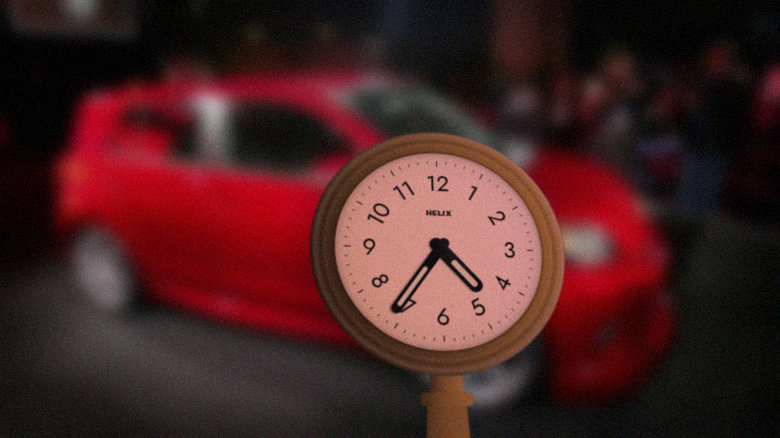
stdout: h=4 m=36
